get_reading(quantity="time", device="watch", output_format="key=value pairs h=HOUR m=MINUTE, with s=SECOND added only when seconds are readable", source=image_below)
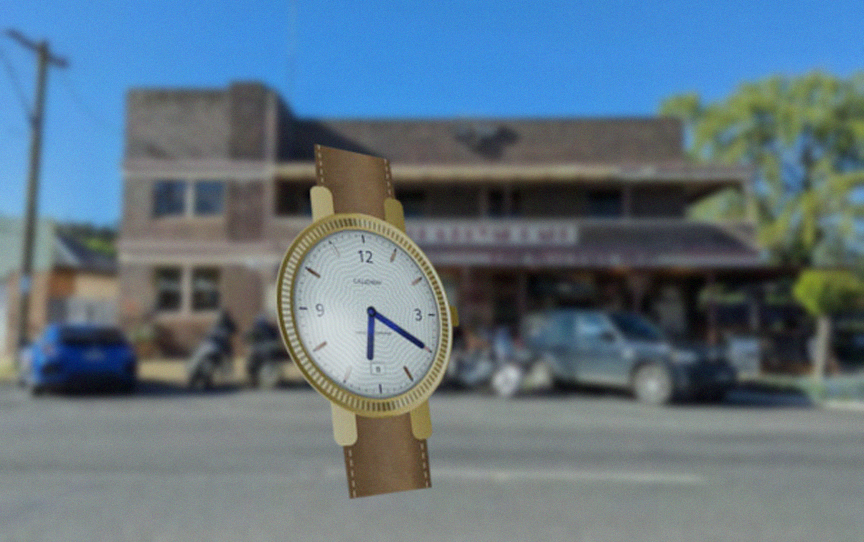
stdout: h=6 m=20
